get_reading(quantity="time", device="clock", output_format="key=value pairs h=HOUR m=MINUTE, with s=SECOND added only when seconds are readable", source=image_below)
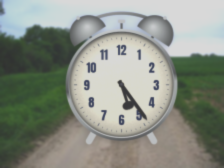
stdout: h=5 m=24
